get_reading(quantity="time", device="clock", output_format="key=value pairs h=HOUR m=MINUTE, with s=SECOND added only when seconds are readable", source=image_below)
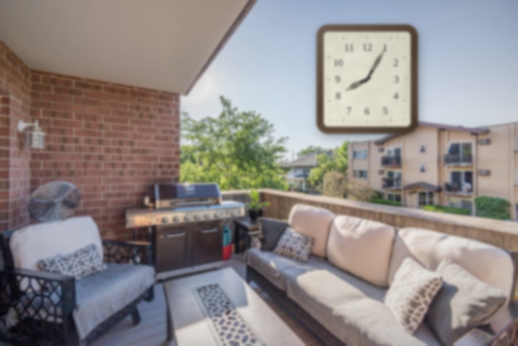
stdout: h=8 m=5
